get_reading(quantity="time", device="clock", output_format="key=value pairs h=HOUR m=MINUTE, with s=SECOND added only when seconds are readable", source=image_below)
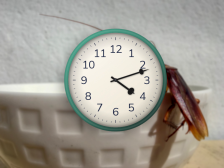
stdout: h=4 m=12
